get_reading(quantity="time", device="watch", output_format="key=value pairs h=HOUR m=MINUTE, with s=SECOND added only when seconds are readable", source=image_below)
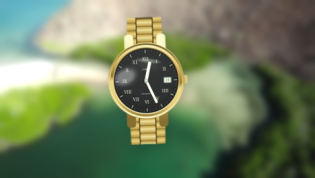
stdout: h=12 m=26
